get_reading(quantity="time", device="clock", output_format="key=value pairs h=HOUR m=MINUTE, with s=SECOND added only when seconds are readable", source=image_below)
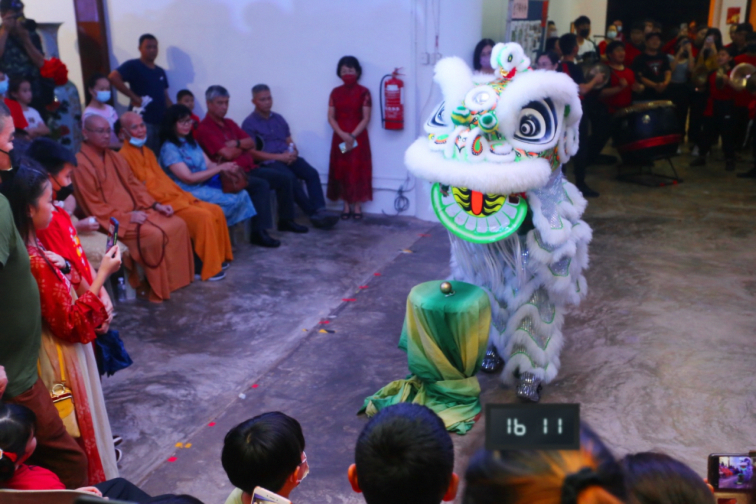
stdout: h=16 m=11
